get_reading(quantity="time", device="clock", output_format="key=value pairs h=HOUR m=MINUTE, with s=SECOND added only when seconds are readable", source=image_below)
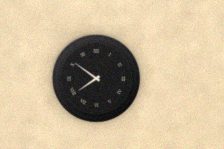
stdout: h=7 m=51
